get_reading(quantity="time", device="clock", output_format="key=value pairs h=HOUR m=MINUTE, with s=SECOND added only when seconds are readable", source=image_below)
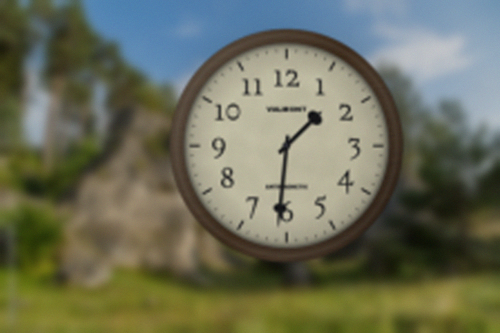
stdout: h=1 m=31
